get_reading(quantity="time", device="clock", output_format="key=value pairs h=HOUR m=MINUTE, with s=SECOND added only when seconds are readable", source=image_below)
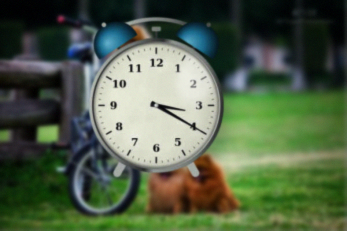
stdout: h=3 m=20
